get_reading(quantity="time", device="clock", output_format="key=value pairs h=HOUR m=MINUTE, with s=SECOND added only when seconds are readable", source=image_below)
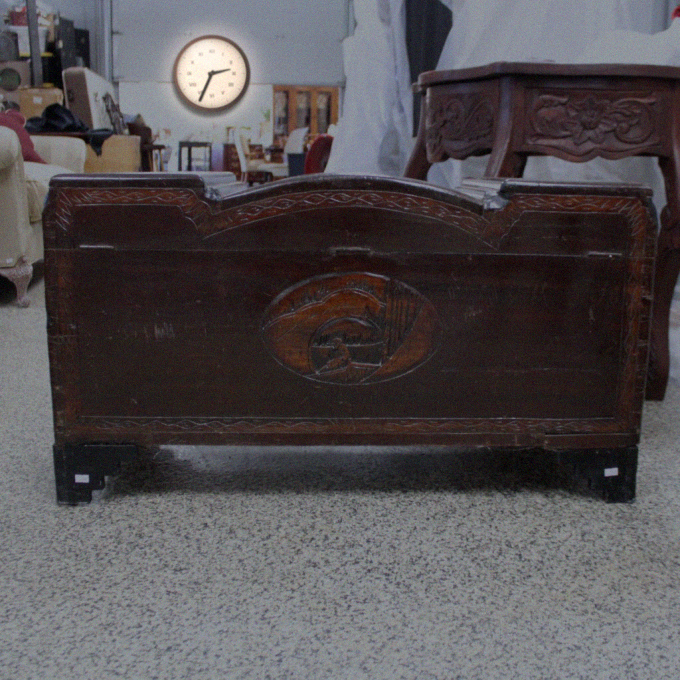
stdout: h=2 m=34
